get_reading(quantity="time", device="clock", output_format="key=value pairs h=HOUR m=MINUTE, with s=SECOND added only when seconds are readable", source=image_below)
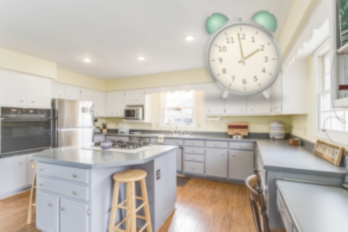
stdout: h=1 m=59
